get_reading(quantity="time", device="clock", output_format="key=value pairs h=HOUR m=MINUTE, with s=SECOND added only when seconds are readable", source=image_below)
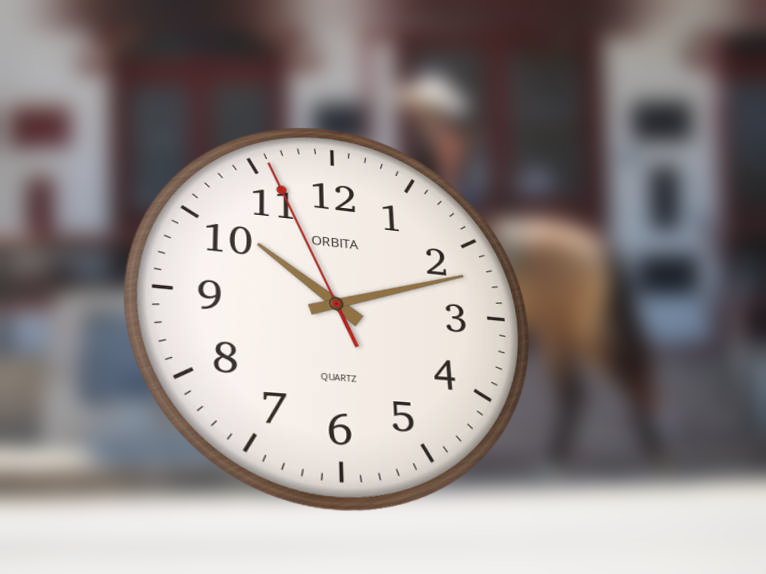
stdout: h=10 m=11 s=56
